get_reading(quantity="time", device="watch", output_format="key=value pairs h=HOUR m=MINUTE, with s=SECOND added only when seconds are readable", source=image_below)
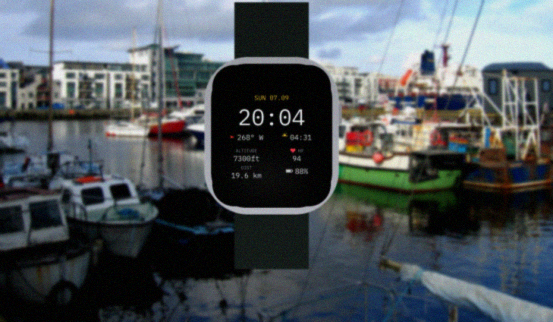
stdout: h=20 m=4
